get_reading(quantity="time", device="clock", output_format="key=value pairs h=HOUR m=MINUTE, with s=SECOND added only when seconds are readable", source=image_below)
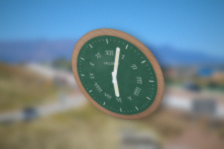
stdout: h=6 m=3
